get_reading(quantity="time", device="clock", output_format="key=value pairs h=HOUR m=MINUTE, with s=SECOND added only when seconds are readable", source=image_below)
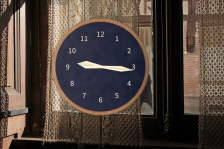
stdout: h=9 m=16
